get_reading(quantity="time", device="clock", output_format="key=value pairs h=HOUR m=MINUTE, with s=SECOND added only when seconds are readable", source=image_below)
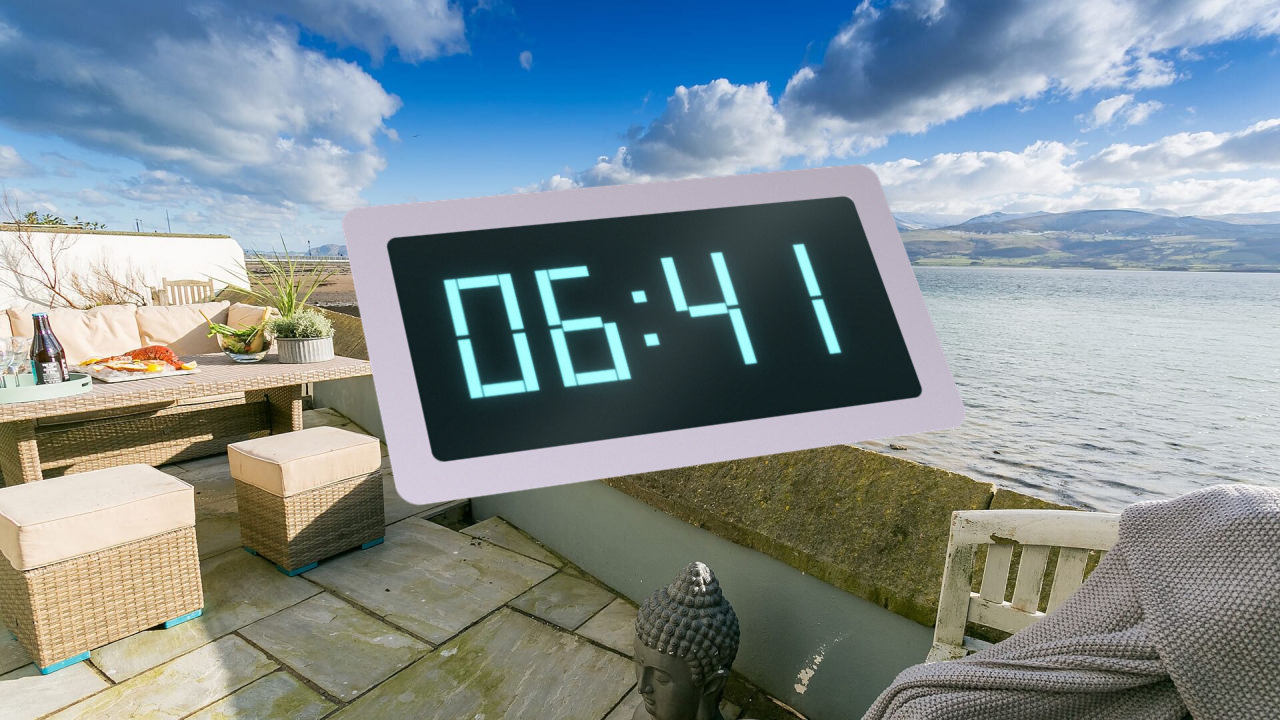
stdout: h=6 m=41
